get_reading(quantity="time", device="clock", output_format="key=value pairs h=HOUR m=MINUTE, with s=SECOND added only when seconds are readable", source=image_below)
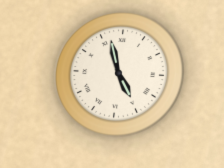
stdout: h=4 m=57
